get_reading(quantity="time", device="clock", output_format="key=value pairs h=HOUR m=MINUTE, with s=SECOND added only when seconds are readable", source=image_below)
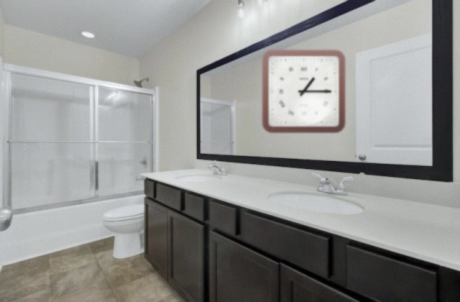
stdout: h=1 m=15
